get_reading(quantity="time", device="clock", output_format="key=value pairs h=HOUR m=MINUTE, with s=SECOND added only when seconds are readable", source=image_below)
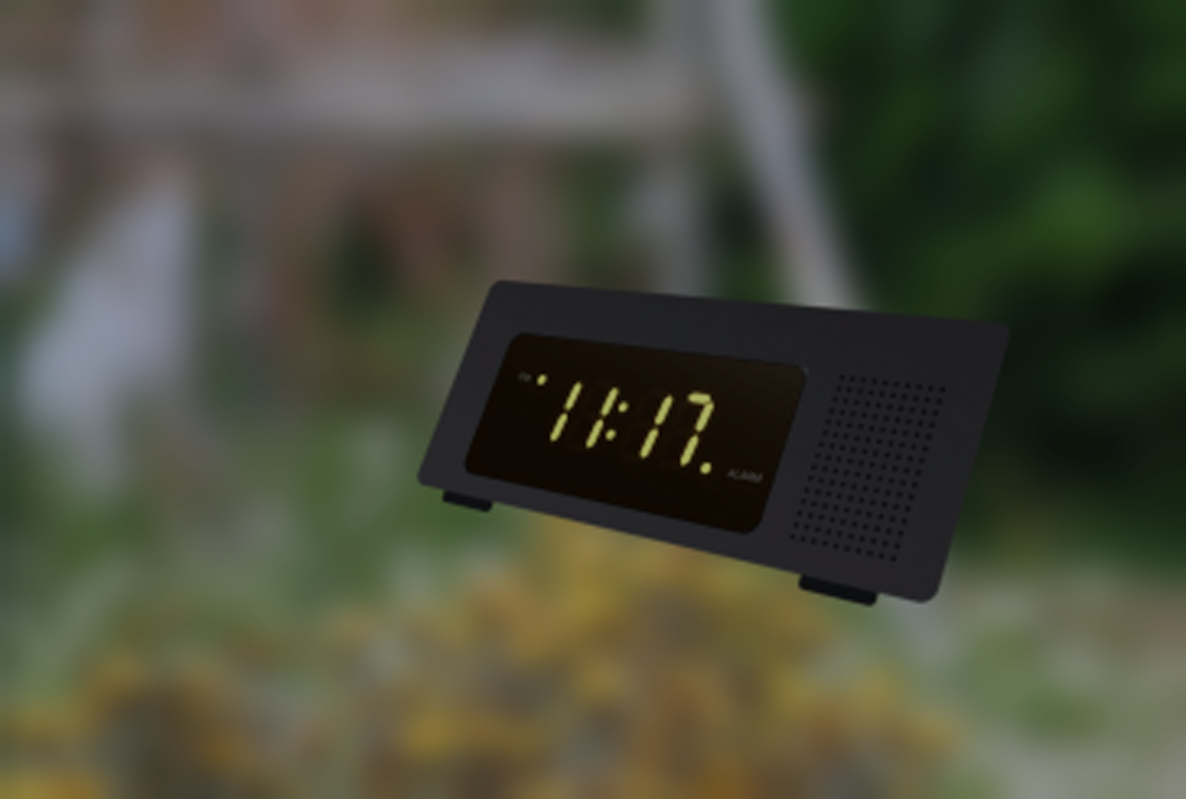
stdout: h=11 m=17
